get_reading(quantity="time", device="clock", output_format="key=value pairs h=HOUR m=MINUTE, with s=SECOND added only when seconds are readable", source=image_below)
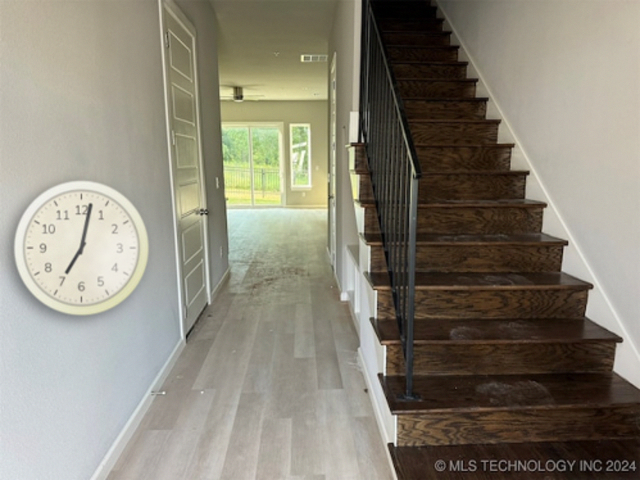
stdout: h=7 m=2
